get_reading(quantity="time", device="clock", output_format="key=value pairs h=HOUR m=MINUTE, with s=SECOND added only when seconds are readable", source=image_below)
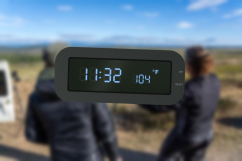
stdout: h=11 m=32
